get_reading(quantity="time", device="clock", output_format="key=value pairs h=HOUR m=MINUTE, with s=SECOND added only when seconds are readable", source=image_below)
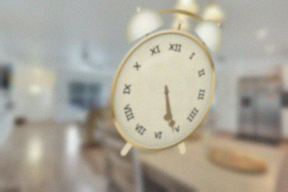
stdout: h=5 m=26
